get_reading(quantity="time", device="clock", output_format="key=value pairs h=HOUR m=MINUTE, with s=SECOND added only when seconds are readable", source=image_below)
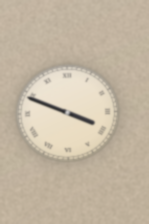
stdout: h=3 m=49
